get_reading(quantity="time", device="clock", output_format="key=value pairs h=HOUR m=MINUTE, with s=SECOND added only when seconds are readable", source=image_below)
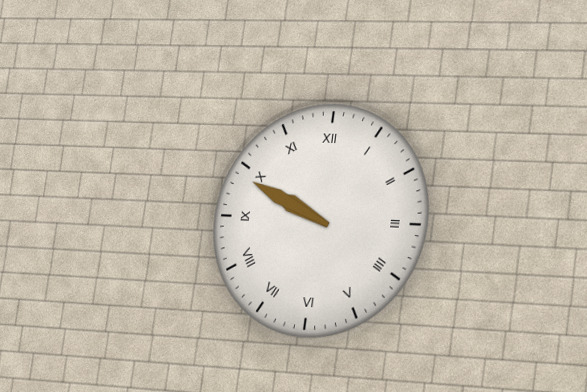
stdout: h=9 m=49
